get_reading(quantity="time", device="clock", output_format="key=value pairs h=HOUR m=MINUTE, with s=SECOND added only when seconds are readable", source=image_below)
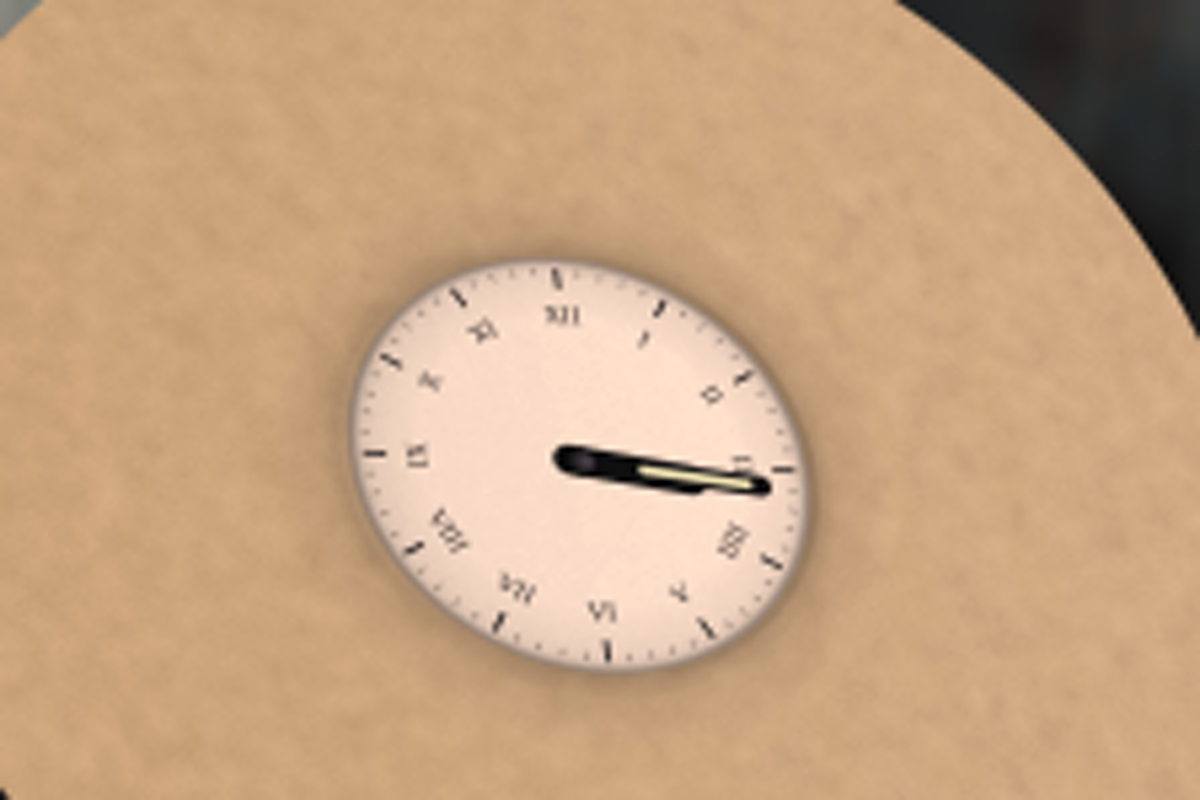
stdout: h=3 m=16
